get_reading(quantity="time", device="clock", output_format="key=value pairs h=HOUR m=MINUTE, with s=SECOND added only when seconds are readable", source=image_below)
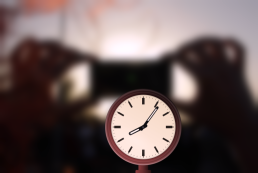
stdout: h=8 m=6
